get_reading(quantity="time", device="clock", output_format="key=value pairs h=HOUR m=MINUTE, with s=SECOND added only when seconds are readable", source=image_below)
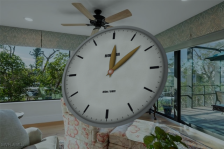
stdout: h=12 m=8
